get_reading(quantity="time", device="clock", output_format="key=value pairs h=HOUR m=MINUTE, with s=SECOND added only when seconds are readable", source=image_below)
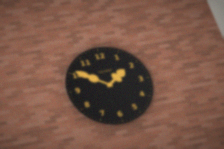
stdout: h=1 m=51
